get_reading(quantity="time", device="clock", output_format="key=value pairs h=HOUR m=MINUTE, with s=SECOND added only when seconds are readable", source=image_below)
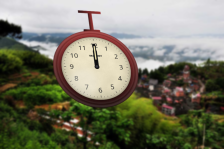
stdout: h=12 m=0
